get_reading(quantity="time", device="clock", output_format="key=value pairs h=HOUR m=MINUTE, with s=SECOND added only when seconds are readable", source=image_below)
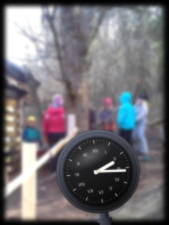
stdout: h=2 m=16
